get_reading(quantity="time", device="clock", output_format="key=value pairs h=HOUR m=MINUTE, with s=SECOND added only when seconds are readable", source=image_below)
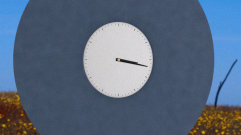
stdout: h=3 m=17
